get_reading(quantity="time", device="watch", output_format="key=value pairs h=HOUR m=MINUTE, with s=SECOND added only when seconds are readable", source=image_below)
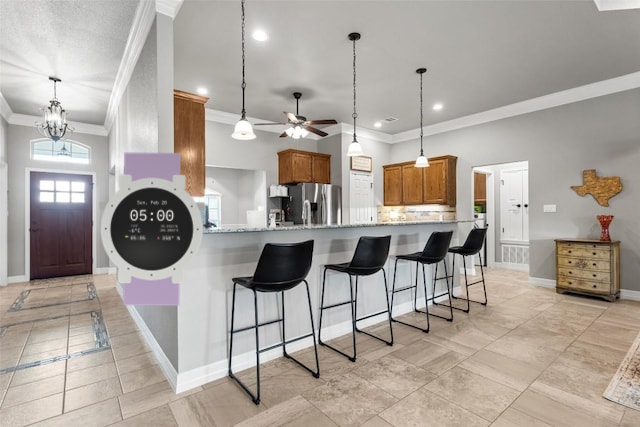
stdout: h=5 m=0
